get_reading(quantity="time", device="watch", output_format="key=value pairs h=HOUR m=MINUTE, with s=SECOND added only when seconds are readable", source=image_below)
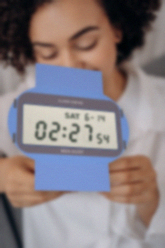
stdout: h=2 m=27
